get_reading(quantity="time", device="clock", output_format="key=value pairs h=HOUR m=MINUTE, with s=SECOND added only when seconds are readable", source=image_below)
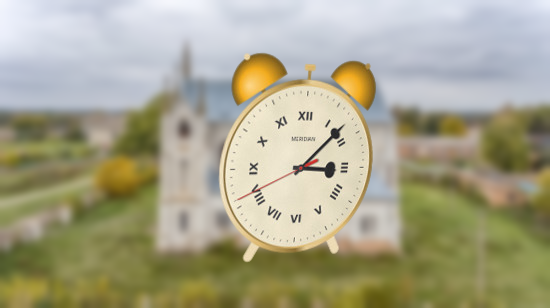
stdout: h=3 m=7 s=41
